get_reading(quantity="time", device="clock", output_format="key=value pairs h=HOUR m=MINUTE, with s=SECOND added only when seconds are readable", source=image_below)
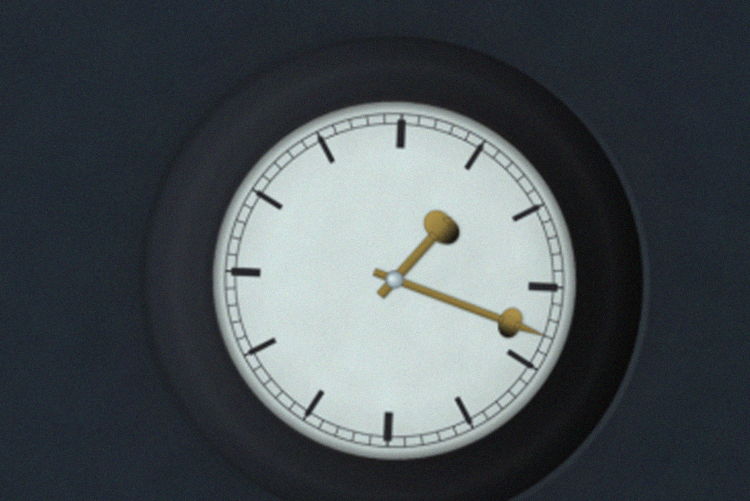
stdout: h=1 m=18
